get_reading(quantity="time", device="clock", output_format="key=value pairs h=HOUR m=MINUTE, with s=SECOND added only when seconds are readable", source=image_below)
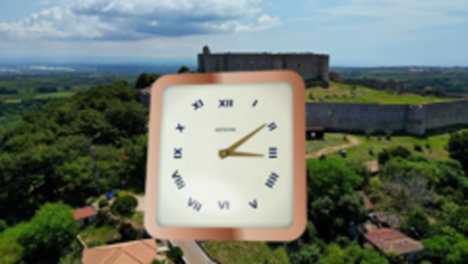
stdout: h=3 m=9
